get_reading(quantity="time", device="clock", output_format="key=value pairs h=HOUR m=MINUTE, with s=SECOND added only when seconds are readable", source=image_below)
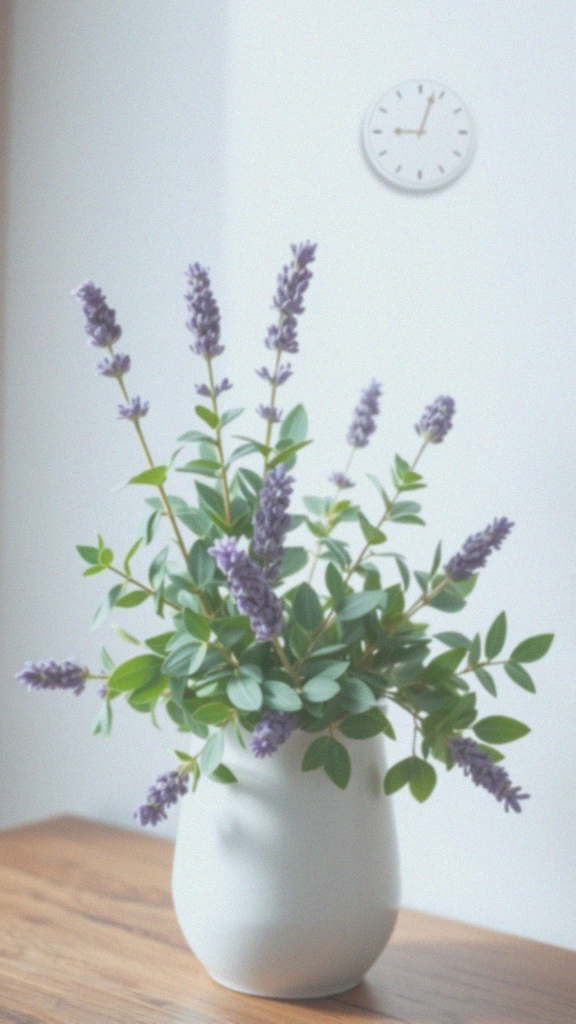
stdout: h=9 m=3
